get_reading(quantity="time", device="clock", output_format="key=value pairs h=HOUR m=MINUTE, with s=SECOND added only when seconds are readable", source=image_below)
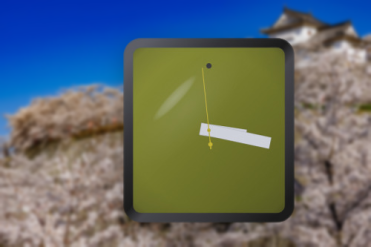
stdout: h=3 m=16 s=59
